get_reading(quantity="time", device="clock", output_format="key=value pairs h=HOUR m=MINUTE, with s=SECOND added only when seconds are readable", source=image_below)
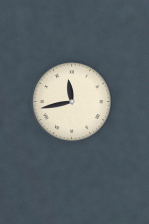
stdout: h=11 m=43
